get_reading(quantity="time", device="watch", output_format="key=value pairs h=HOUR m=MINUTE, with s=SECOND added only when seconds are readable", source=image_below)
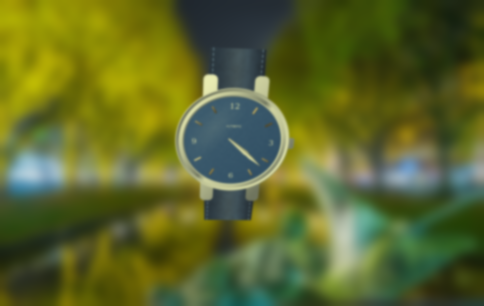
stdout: h=4 m=22
